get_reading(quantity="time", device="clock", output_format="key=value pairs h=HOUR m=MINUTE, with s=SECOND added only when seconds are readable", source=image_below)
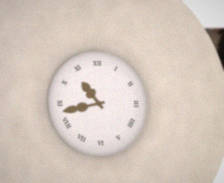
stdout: h=10 m=43
